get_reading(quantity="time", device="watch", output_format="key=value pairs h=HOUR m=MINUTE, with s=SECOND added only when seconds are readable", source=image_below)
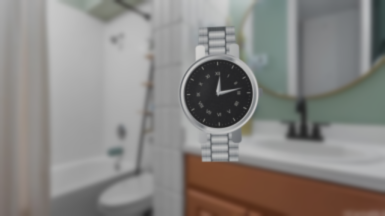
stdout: h=12 m=13
